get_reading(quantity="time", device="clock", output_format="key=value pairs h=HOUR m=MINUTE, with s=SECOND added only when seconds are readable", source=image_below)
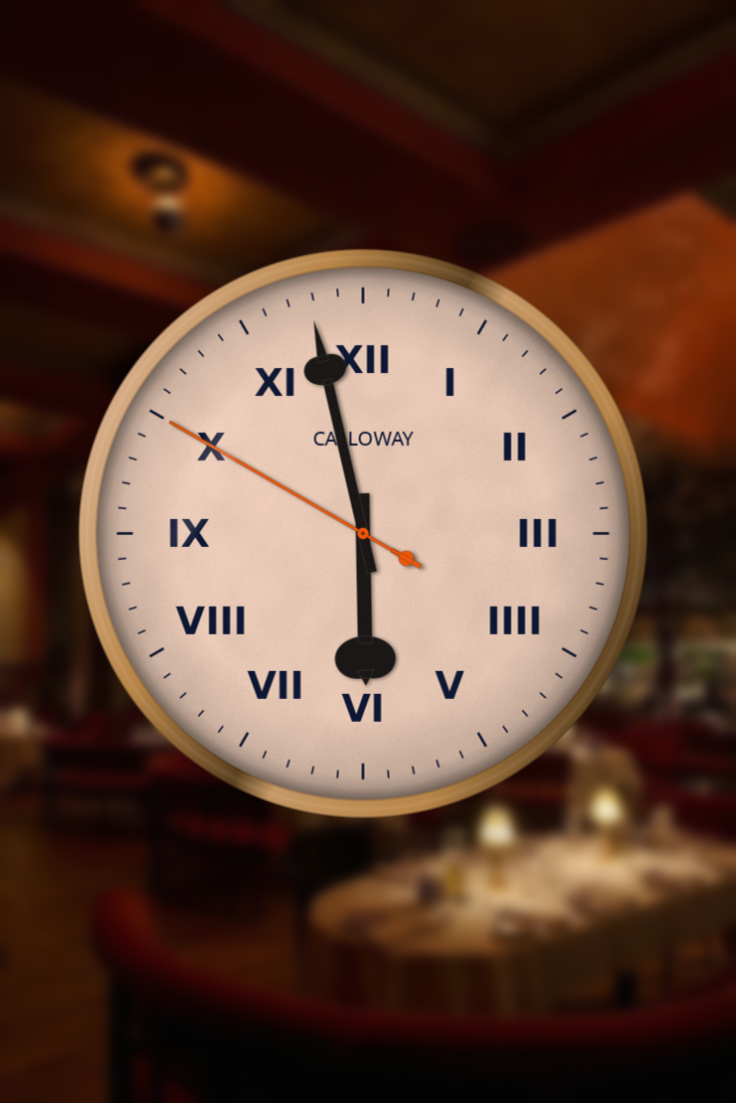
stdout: h=5 m=57 s=50
